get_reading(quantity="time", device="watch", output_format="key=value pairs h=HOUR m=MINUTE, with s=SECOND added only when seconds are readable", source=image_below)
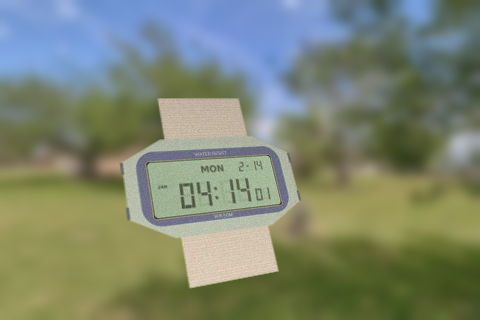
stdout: h=4 m=14 s=1
